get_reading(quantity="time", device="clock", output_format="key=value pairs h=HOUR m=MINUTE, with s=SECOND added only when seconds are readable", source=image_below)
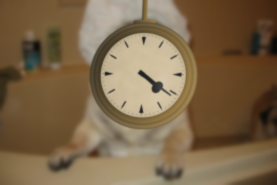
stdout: h=4 m=21
